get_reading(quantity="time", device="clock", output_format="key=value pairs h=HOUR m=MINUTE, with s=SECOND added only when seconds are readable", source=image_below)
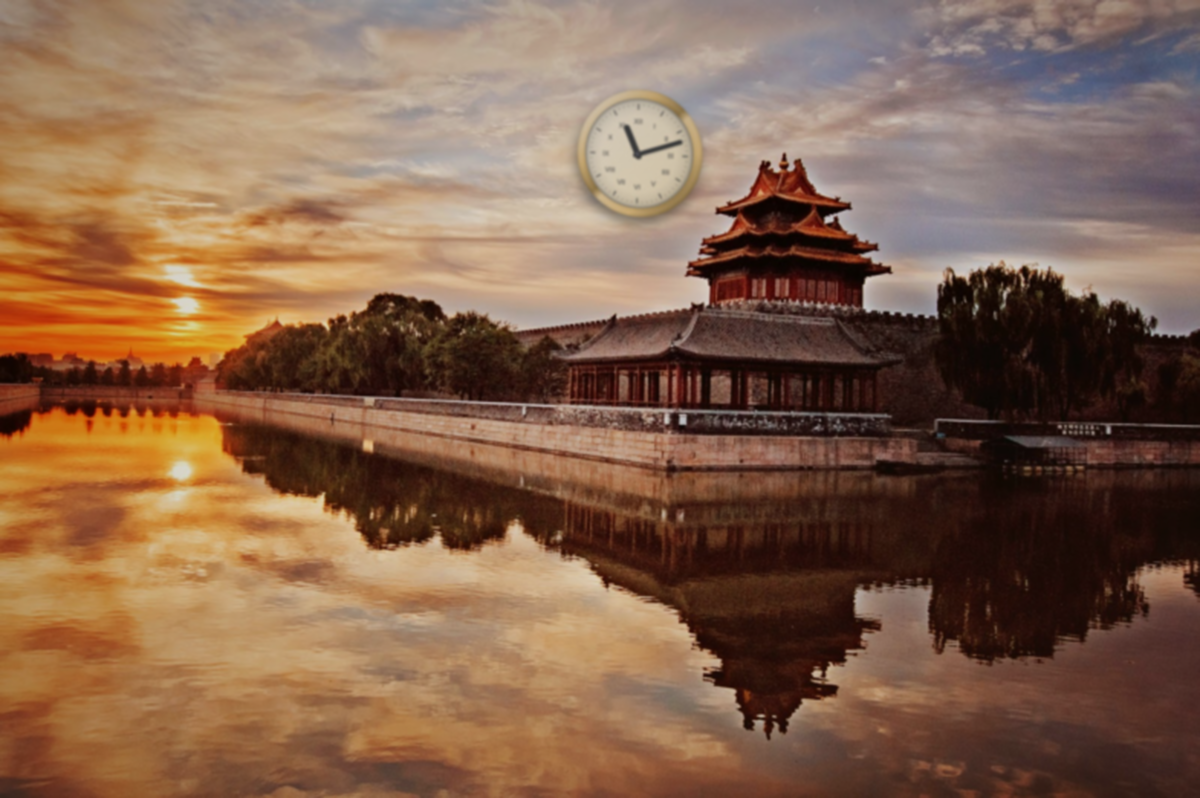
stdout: h=11 m=12
